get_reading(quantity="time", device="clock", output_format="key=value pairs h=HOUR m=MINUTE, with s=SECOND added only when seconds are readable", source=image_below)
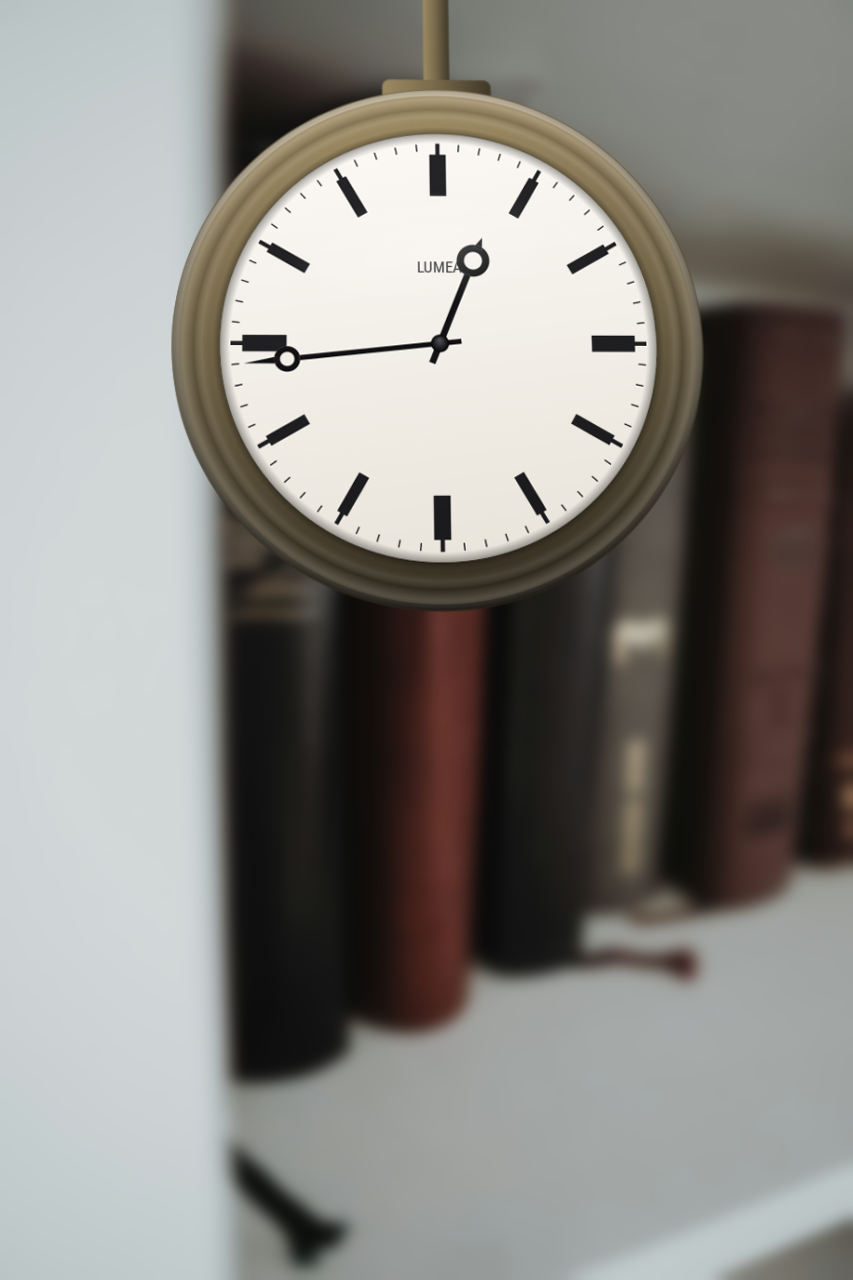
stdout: h=12 m=44
